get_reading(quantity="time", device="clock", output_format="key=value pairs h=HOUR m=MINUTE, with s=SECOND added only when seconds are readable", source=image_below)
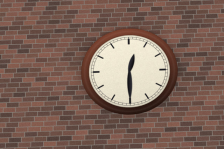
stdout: h=12 m=30
